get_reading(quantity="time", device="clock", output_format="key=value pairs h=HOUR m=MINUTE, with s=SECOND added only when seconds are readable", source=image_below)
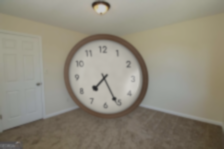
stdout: h=7 m=26
